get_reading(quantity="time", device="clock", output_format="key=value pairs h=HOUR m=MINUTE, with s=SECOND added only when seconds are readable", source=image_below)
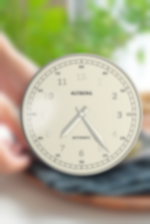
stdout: h=7 m=24
